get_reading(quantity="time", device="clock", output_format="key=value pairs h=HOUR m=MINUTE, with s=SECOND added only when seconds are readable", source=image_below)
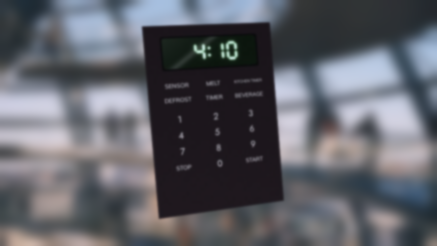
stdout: h=4 m=10
